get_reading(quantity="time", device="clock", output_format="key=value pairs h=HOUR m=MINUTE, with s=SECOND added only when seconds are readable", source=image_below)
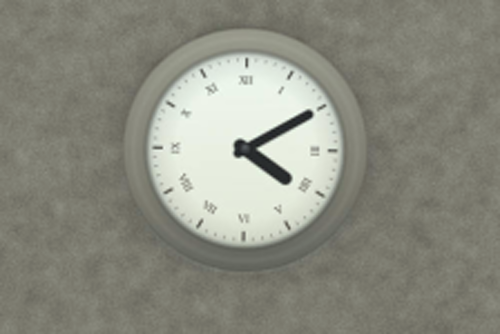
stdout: h=4 m=10
